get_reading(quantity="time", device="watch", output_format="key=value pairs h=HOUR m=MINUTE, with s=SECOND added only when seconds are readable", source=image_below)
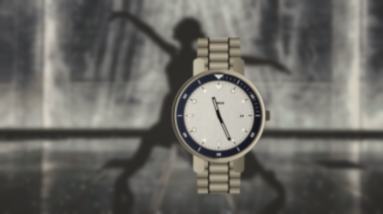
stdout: h=11 m=26
